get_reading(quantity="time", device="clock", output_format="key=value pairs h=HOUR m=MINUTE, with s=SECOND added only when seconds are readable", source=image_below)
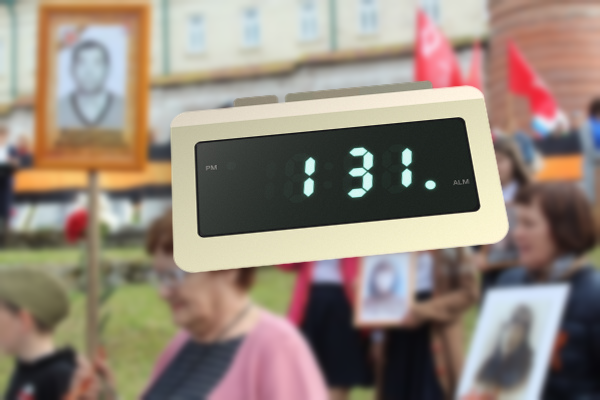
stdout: h=1 m=31
